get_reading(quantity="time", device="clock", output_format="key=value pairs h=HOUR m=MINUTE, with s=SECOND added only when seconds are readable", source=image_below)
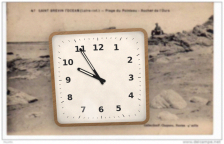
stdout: h=9 m=55
